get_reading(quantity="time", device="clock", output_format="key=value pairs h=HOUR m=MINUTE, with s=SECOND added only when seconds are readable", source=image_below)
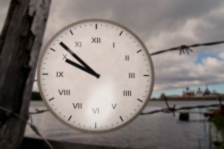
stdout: h=9 m=52
